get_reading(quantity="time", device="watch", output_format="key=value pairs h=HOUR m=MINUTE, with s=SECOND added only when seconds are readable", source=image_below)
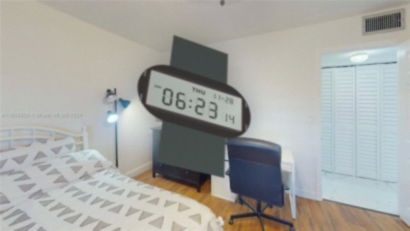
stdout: h=6 m=23 s=14
